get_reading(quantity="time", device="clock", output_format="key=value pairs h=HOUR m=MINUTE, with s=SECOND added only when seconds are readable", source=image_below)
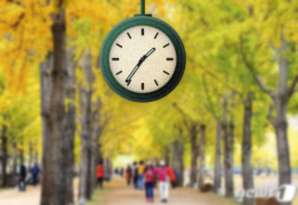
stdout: h=1 m=36
